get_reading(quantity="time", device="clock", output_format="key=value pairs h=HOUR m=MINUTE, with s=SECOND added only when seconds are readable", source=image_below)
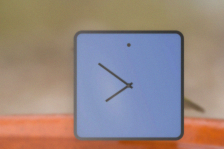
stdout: h=7 m=51
